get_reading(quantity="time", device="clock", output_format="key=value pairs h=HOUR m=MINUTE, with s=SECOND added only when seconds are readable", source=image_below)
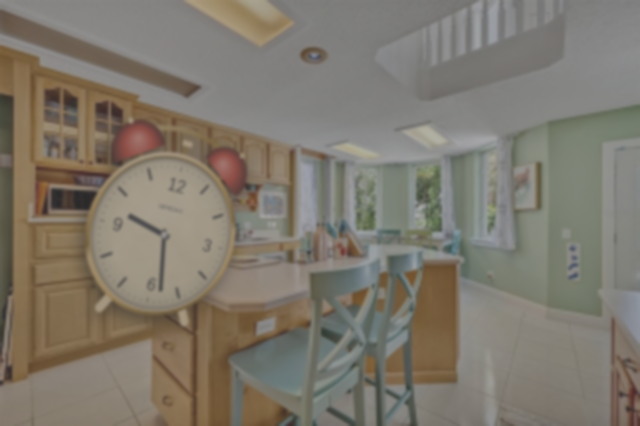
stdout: h=9 m=28
